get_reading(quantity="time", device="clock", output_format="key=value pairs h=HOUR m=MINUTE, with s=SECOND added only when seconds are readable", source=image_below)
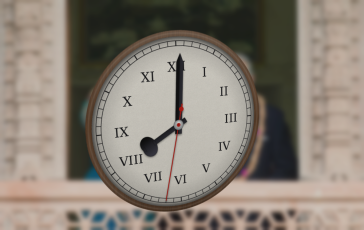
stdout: h=8 m=0 s=32
